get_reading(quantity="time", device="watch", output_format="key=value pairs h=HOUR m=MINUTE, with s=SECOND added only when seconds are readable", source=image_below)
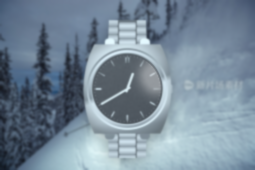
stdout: h=12 m=40
